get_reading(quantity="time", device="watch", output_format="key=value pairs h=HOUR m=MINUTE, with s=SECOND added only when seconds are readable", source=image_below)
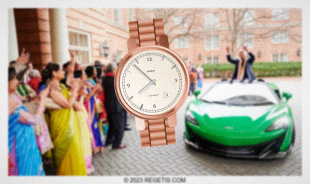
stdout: h=7 m=53
